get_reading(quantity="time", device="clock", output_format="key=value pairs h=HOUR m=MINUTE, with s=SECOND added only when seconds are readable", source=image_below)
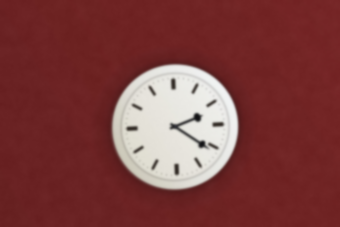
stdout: h=2 m=21
